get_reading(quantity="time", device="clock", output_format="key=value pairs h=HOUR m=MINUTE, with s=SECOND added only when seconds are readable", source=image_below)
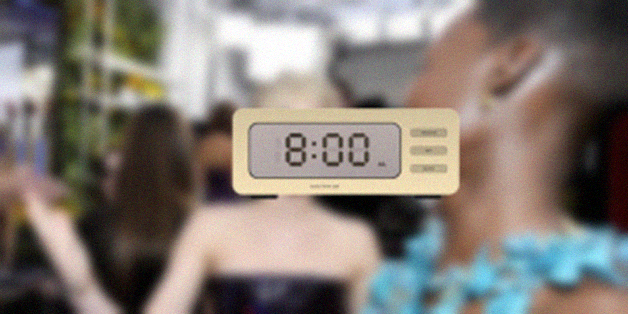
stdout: h=8 m=0
